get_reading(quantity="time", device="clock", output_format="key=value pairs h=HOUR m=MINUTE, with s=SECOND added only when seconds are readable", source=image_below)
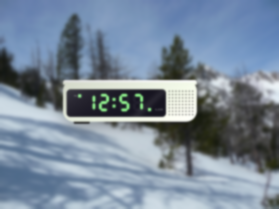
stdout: h=12 m=57
